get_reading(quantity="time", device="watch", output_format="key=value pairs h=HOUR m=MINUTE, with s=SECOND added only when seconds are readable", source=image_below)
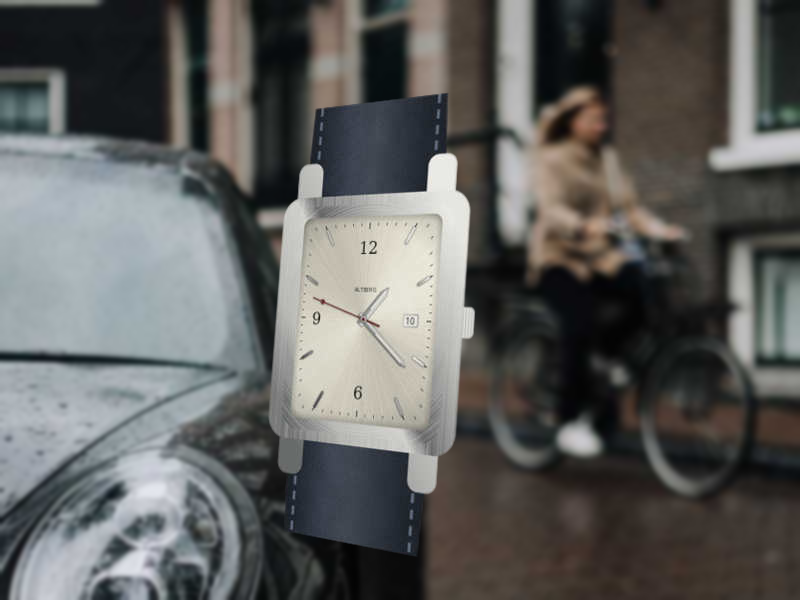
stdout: h=1 m=21 s=48
